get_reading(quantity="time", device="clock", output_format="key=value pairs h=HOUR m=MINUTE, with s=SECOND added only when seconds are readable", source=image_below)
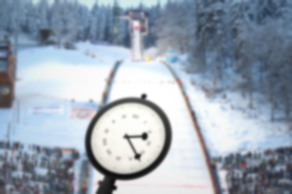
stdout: h=2 m=22
